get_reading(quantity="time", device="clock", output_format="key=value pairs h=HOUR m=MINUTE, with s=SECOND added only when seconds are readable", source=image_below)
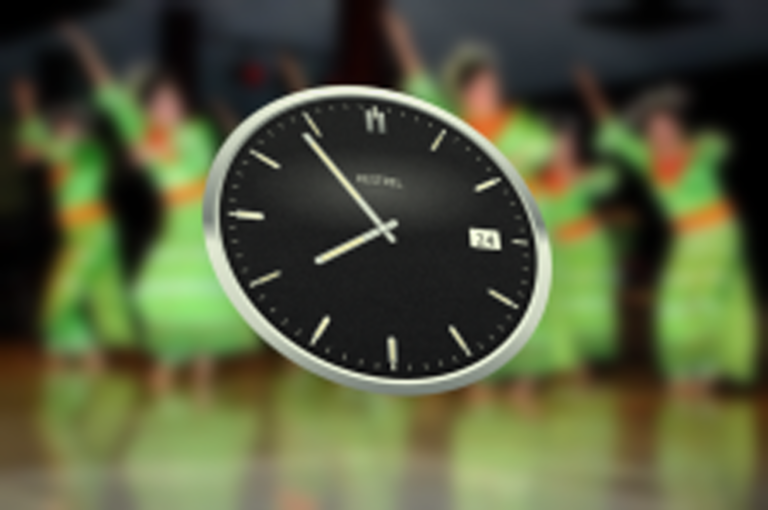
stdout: h=7 m=54
